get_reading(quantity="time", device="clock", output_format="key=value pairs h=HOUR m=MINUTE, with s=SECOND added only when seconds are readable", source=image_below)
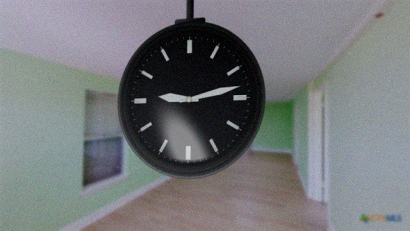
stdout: h=9 m=13
